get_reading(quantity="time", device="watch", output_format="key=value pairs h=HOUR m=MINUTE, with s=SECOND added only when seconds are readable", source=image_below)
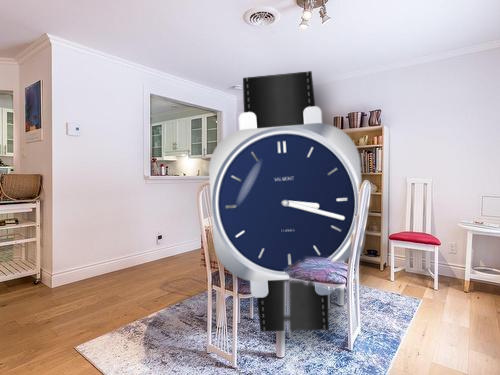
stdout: h=3 m=18
